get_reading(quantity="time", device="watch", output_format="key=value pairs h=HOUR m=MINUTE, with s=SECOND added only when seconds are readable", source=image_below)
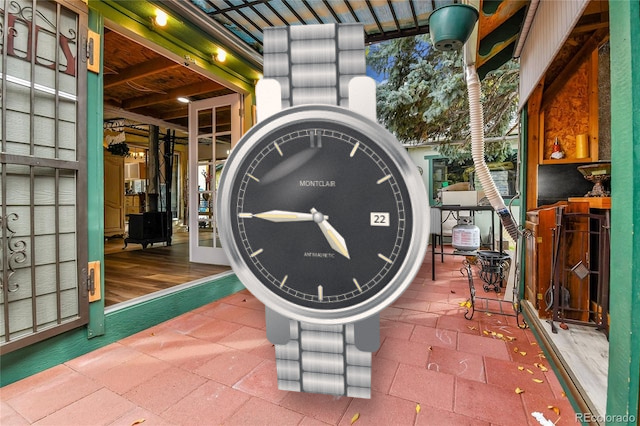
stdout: h=4 m=45
